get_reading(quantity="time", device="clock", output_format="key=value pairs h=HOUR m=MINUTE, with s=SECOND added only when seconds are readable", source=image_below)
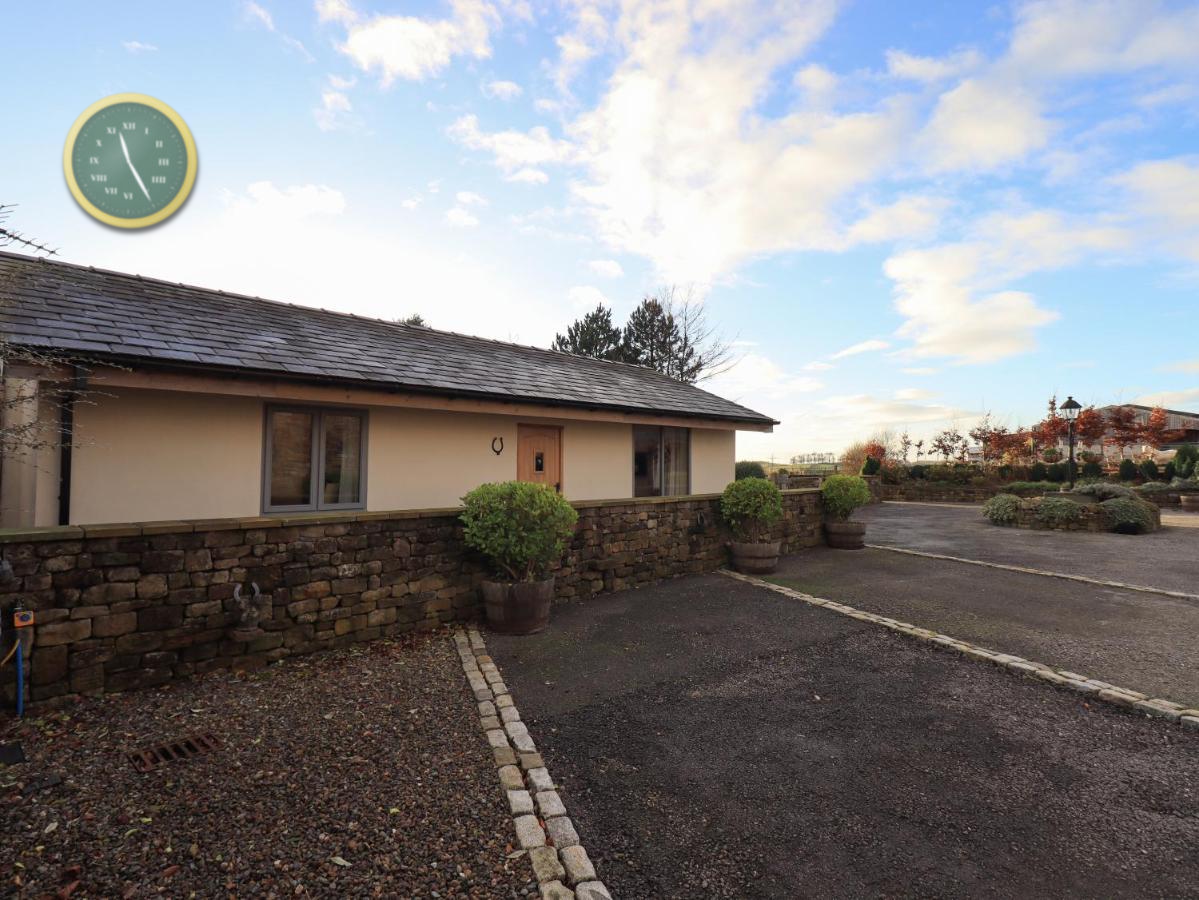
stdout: h=11 m=25
